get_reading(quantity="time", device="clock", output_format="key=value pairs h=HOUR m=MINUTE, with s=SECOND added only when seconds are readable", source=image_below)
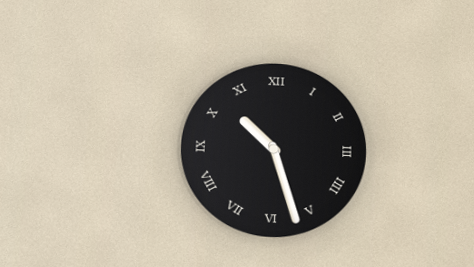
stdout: h=10 m=27
